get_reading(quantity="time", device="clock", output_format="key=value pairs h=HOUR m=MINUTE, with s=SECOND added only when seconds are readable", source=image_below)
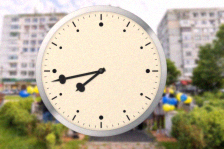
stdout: h=7 m=43
